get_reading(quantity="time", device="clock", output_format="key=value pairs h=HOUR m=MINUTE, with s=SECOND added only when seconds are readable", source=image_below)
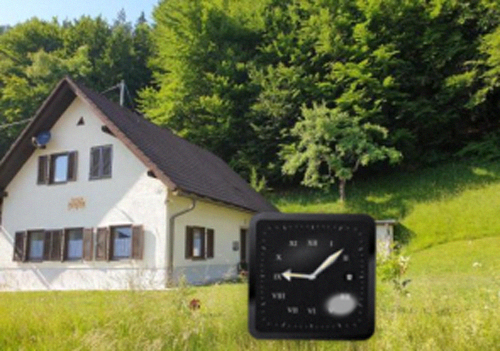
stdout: h=9 m=8
